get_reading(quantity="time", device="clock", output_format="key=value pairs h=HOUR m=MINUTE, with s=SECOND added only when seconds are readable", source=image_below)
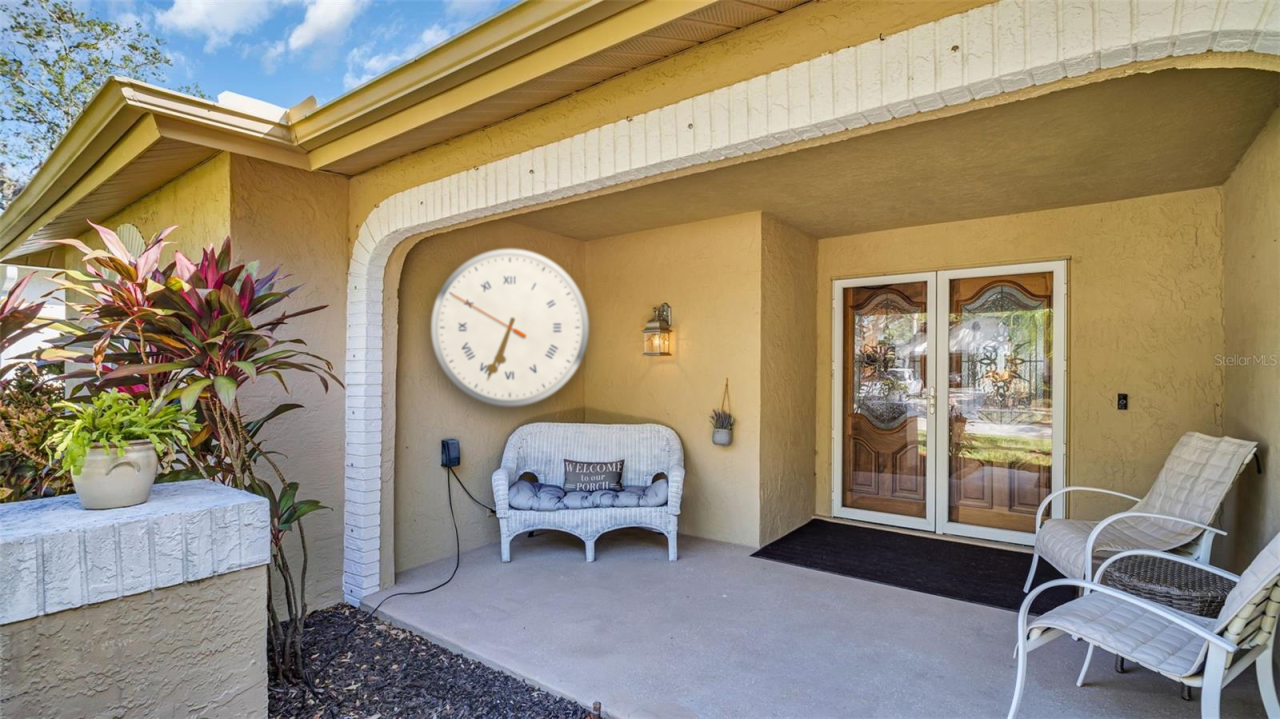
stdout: h=6 m=33 s=50
